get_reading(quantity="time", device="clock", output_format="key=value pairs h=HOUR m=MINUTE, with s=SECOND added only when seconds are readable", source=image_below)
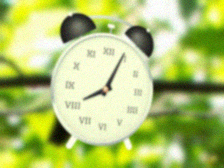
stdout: h=8 m=4
